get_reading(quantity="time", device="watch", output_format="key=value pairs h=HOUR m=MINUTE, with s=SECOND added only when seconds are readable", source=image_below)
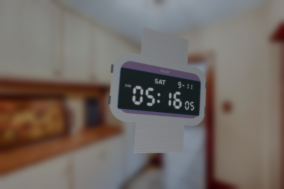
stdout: h=5 m=16
